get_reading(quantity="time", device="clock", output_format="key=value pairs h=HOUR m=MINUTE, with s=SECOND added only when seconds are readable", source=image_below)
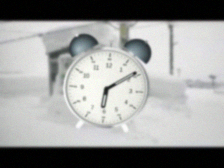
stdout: h=6 m=9
